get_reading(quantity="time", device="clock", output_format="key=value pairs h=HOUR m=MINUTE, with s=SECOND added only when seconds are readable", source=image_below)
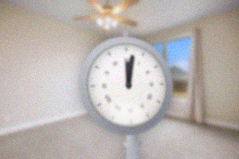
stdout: h=12 m=2
